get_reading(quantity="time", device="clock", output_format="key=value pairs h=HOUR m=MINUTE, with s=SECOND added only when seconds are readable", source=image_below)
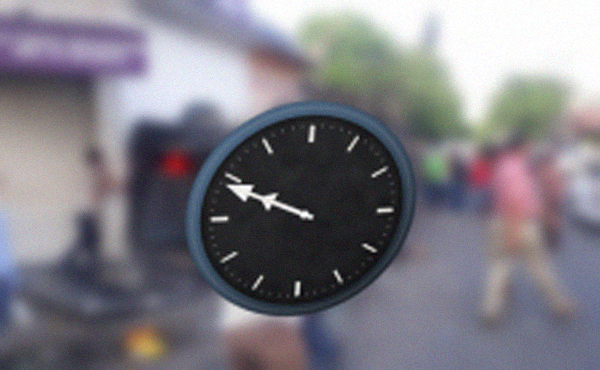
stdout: h=9 m=49
